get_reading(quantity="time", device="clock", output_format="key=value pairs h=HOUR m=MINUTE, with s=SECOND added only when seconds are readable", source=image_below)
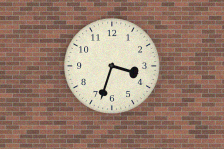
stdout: h=3 m=33
